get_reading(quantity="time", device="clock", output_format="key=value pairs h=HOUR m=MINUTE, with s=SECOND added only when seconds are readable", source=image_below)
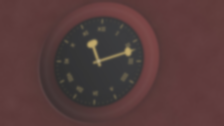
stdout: h=11 m=12
